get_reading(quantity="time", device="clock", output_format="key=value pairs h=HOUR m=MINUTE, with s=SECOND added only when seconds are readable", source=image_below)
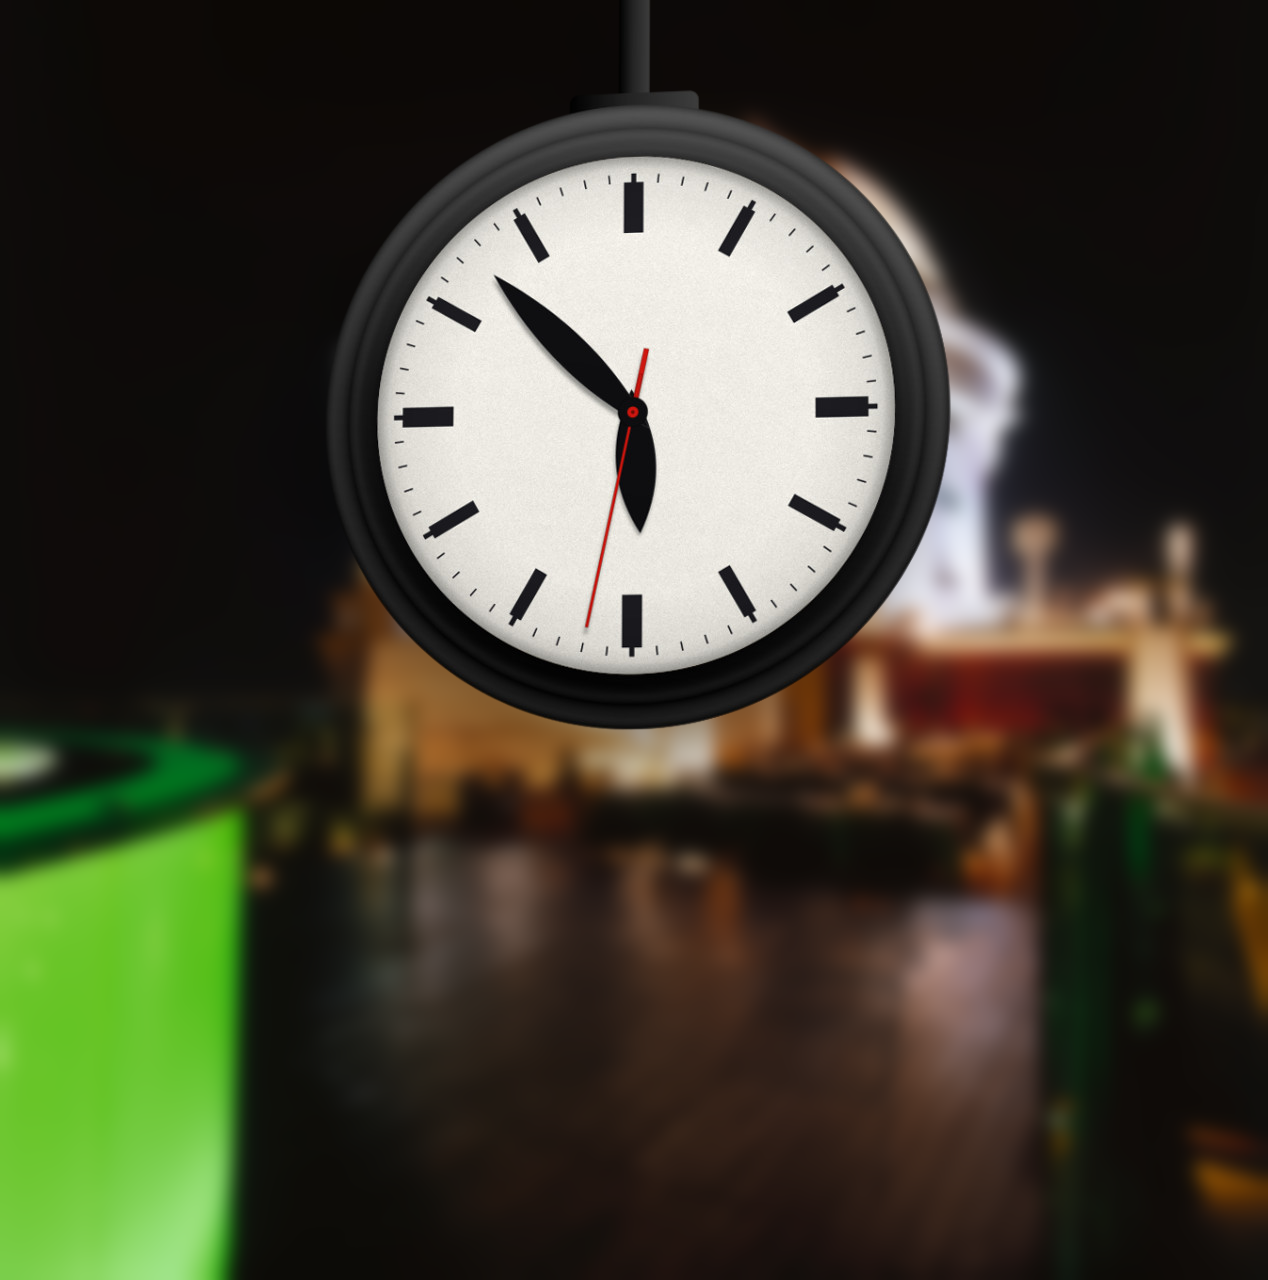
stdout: h=5 m=52 s=32
